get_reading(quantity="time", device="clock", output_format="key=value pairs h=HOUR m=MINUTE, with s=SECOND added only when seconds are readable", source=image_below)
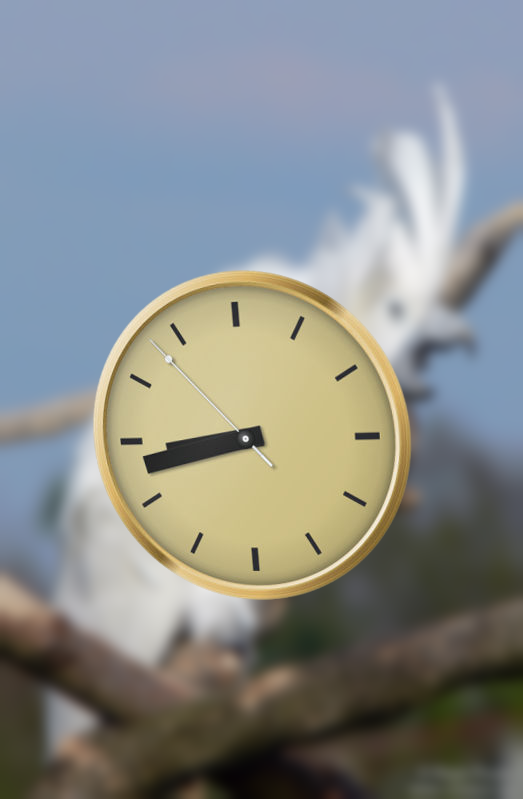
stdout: h=8 m=42 s=53
